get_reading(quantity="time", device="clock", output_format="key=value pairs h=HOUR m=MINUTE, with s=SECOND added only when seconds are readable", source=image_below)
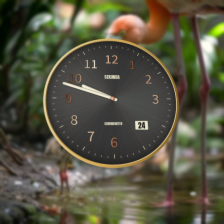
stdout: h=9 m=48
